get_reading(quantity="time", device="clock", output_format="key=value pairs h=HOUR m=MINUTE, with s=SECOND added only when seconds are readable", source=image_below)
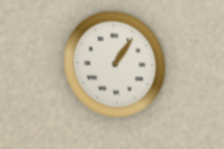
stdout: h=1 m=6
